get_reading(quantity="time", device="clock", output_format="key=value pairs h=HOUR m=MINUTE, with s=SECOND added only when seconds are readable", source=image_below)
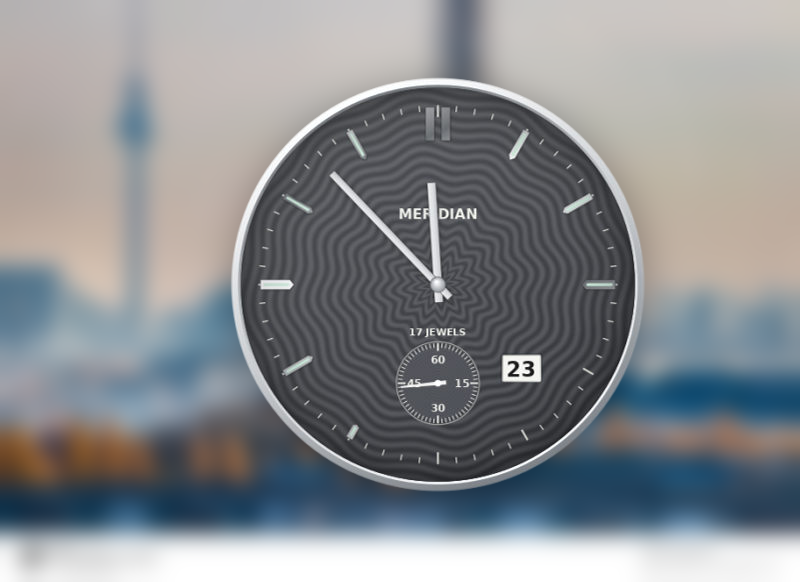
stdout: h=11 m=52 s=44
